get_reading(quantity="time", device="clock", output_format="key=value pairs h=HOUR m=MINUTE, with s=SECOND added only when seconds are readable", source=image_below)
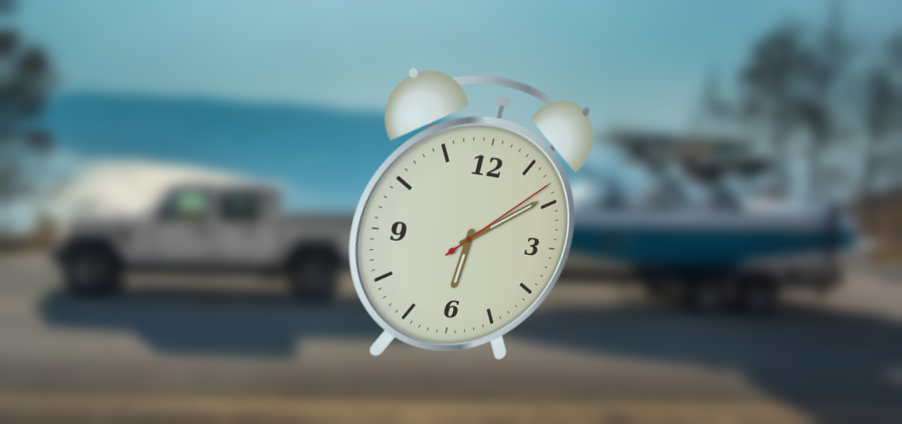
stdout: h=6 m=9 s=8
